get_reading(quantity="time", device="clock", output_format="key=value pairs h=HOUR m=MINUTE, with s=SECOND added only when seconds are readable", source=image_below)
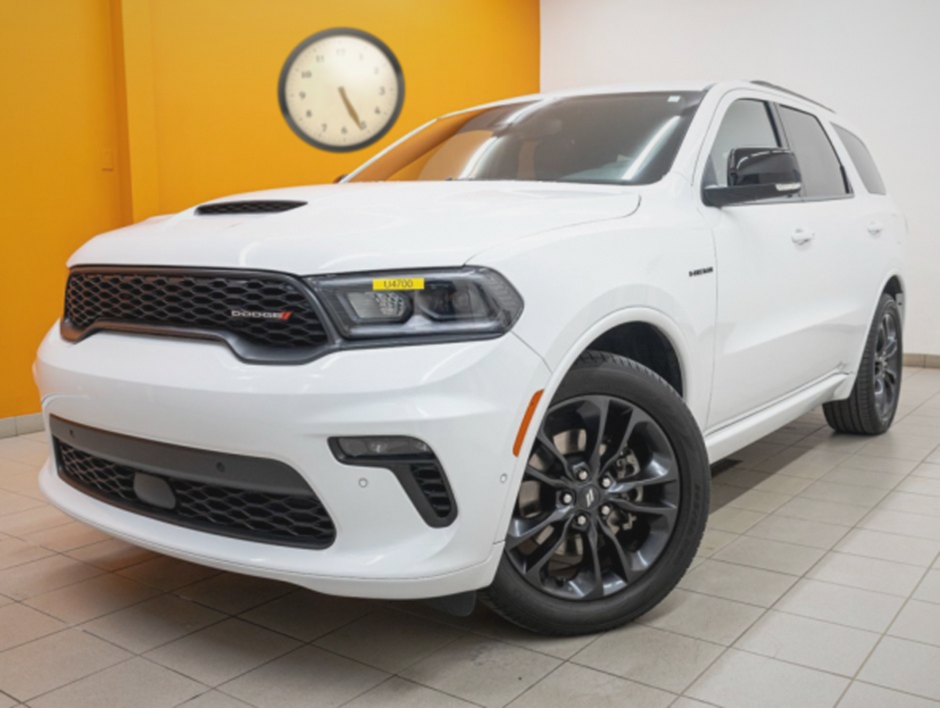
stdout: h=5 m=26
